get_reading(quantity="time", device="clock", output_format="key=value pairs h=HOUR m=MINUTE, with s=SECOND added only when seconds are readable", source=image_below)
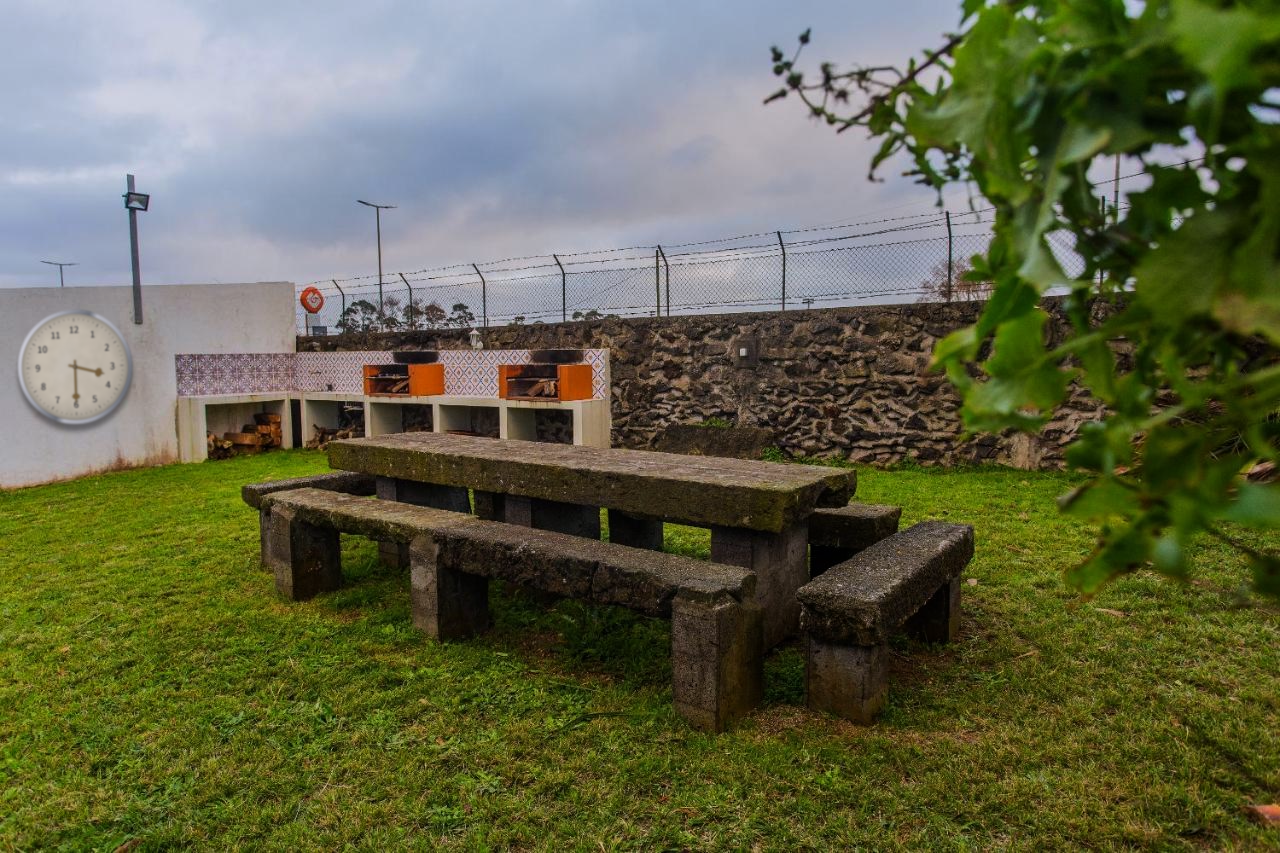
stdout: h=3 m=30
